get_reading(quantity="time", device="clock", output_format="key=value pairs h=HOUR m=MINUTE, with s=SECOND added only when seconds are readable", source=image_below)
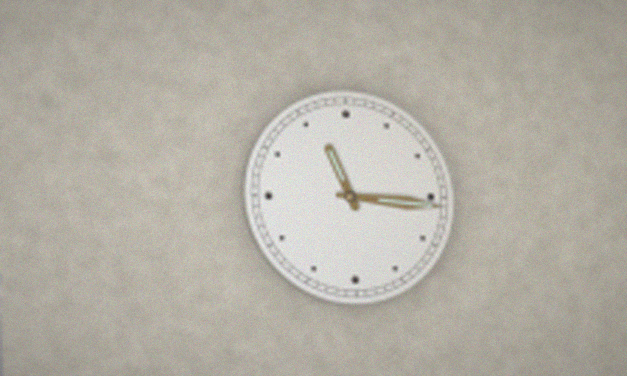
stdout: h=11 m=16
